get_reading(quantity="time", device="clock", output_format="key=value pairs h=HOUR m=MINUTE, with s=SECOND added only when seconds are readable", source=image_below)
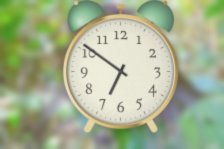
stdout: h=6 m=51
